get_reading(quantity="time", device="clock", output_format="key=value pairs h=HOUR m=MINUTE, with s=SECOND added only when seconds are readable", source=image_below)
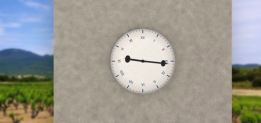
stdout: h=9 m=16
